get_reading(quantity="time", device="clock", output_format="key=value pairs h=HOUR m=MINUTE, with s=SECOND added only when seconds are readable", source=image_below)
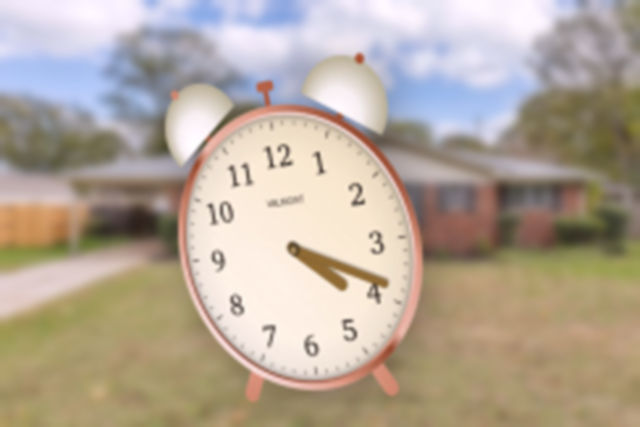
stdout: h=4 m=19
